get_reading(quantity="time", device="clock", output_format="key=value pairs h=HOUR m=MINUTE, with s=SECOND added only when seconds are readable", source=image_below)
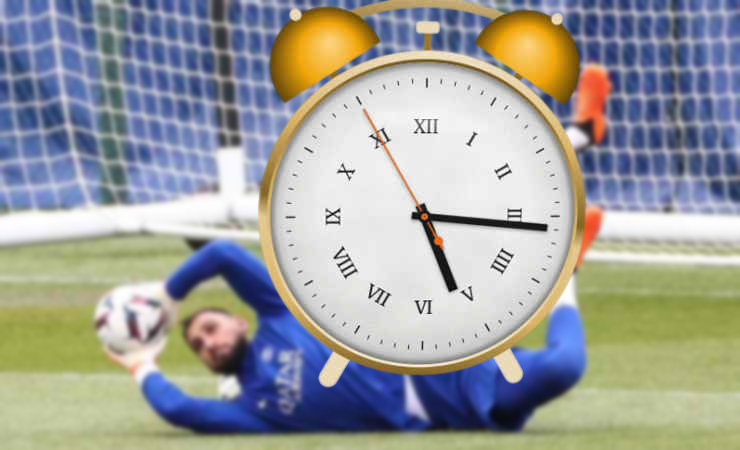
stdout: h=5 m=15 s=55
